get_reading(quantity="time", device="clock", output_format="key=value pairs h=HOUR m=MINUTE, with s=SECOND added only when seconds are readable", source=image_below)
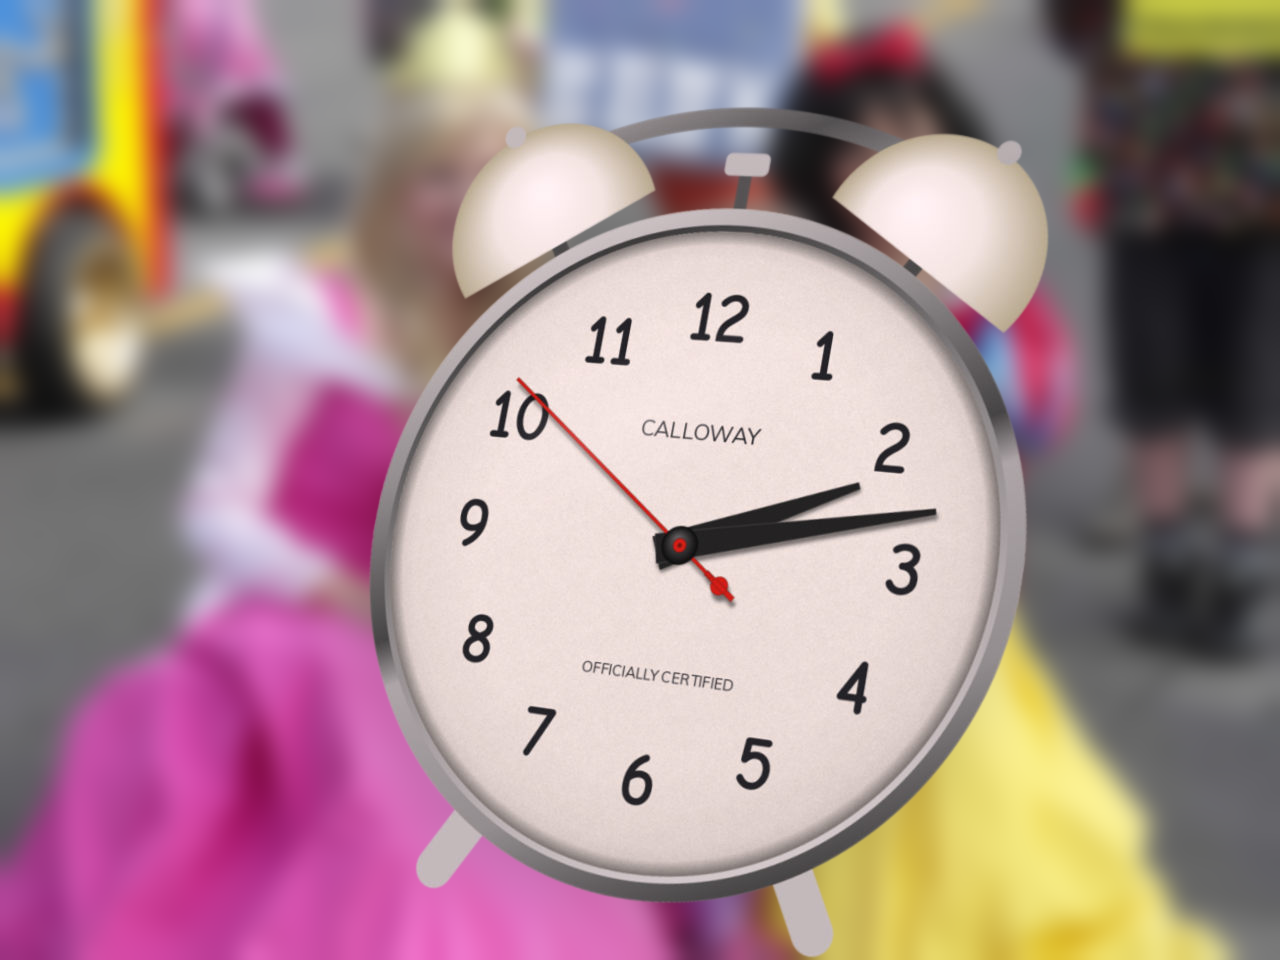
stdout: h=2 m=12 s=51
